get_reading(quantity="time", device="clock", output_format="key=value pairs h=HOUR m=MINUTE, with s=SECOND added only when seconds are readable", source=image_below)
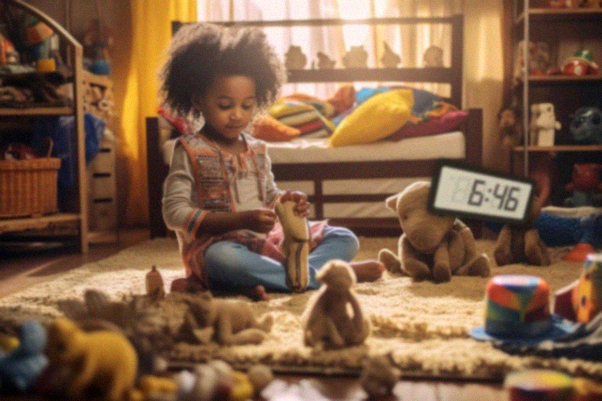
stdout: h=6 m=46
